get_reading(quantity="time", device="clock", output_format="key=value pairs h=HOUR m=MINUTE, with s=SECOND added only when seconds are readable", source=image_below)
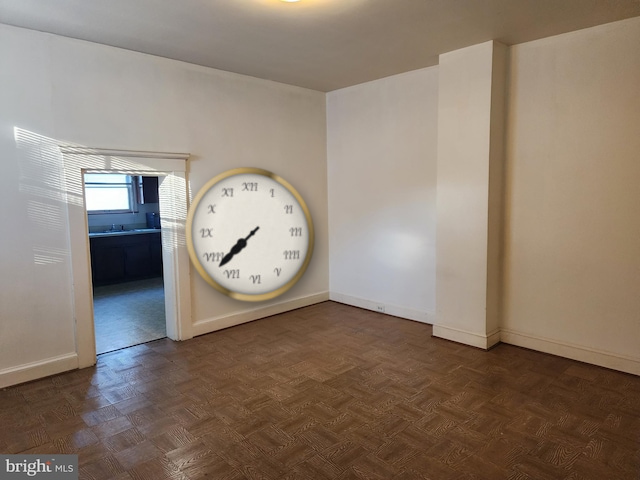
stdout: h=7 m=38
